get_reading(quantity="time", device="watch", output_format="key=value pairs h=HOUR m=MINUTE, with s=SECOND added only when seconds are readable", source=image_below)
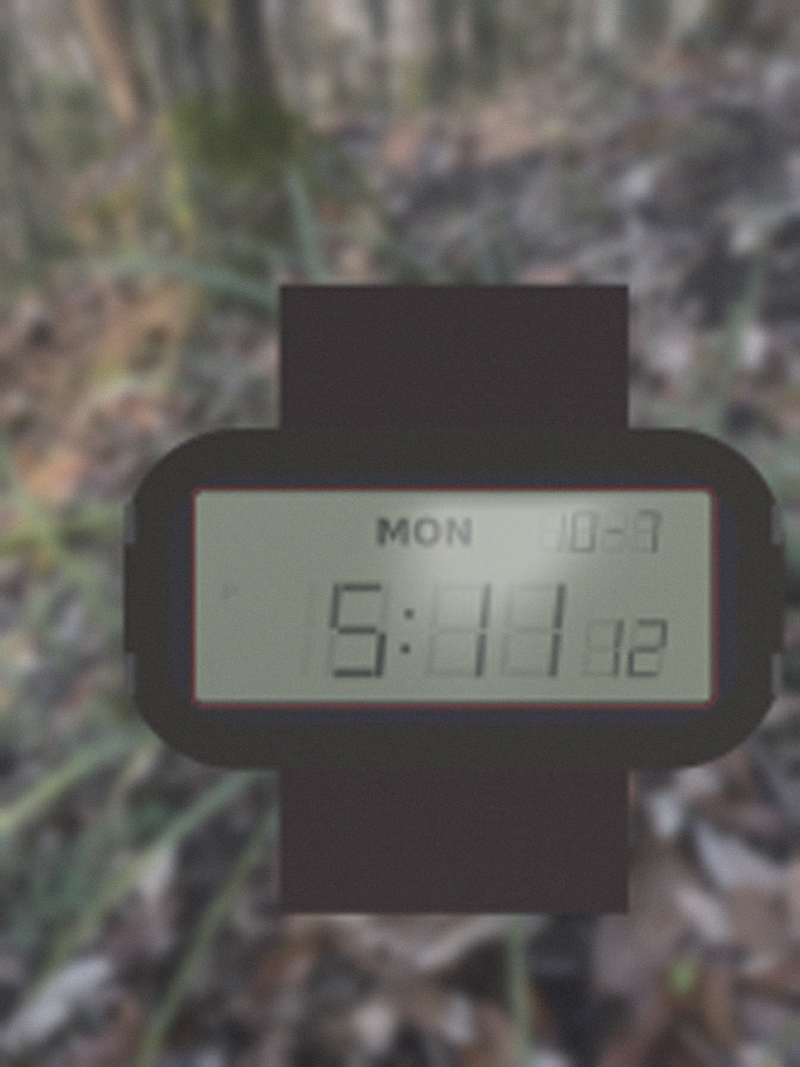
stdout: h=5 m=11 s=12
